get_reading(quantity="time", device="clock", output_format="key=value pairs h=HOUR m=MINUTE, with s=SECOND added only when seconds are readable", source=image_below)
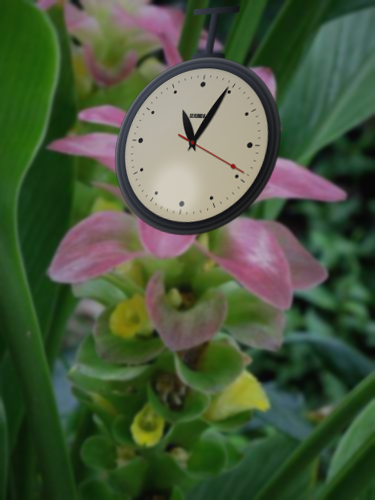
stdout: h=11 m=4 s=19
